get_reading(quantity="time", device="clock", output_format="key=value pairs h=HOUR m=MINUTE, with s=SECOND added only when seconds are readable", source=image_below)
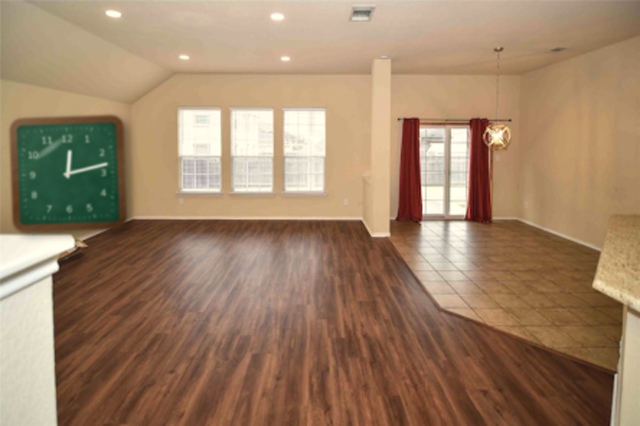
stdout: h=12 m=13
